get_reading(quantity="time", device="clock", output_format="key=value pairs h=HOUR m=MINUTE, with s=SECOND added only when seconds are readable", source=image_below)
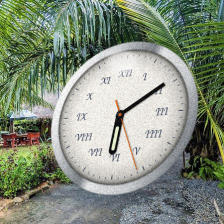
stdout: h=6 m=9 s=26
